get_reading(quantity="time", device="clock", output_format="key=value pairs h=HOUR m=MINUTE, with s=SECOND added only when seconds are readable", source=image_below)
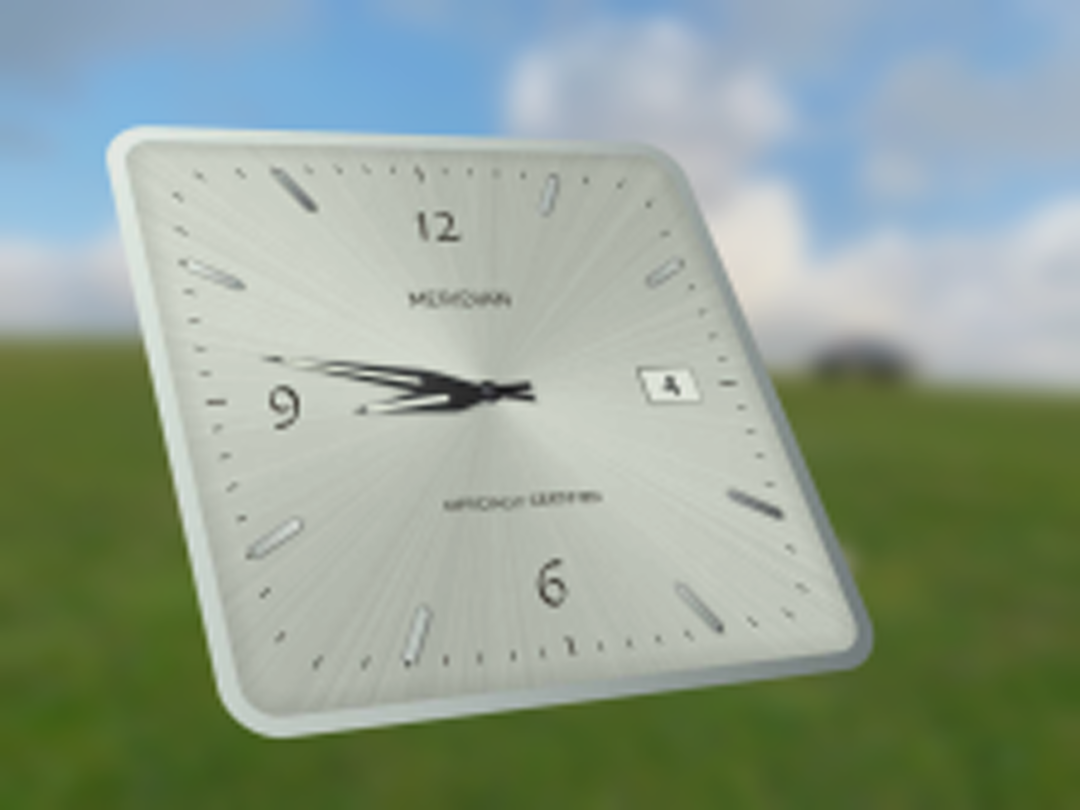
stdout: h=8 m=47
